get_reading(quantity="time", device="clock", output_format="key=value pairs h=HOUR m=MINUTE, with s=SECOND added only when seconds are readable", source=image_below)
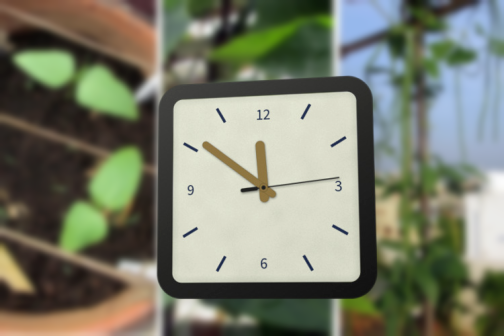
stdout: h=11 m=51 s=14
